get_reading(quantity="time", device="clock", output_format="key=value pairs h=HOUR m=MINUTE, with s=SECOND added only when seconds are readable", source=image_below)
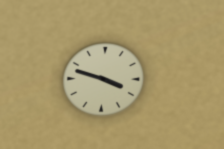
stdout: h=3 m=48
